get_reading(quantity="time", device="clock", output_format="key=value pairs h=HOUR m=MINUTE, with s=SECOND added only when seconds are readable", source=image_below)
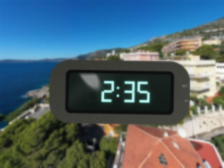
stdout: h=2 m=35
